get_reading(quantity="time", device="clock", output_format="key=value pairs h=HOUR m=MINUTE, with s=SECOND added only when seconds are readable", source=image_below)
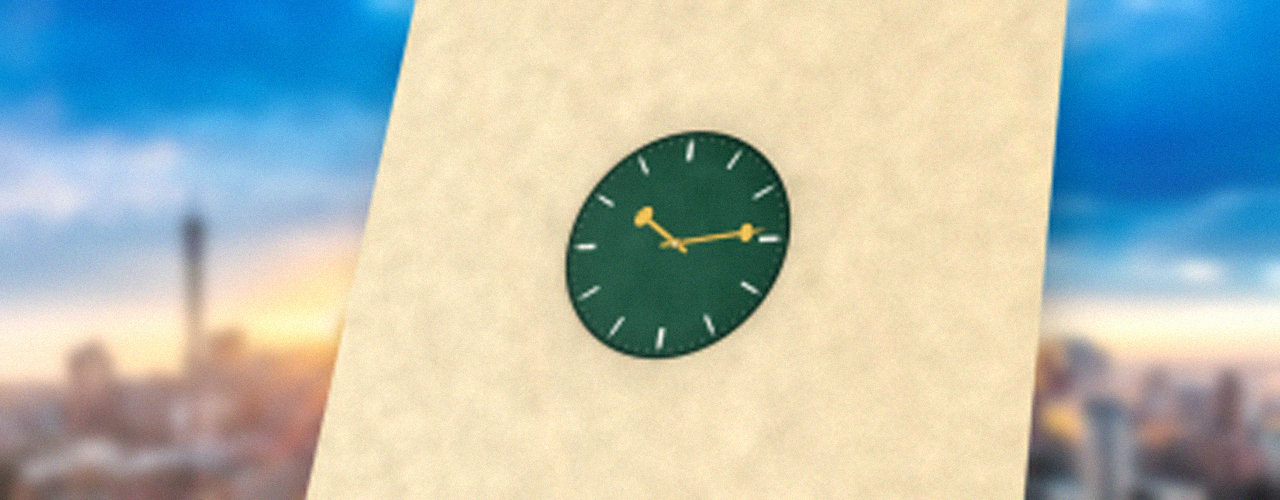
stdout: h=10 m=14
